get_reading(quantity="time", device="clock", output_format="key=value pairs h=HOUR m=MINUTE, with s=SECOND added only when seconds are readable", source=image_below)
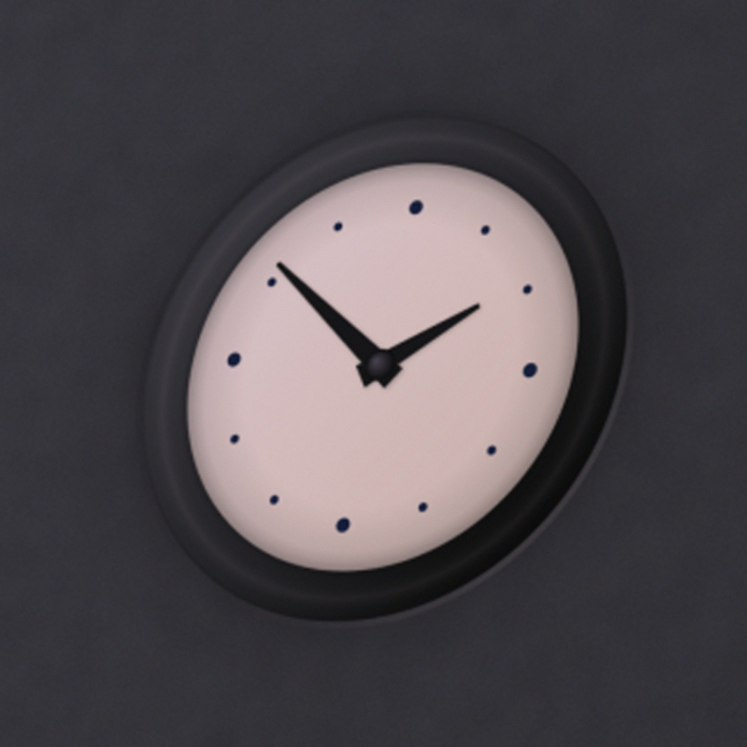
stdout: h=1 m=51
